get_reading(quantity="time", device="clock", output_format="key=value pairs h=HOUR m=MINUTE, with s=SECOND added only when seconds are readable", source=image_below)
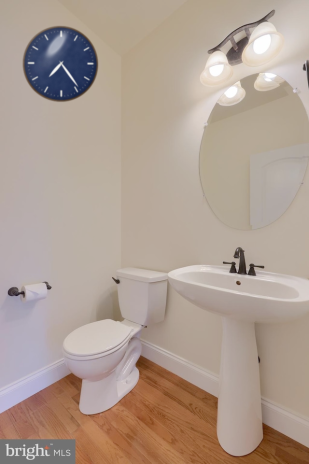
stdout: h=7 m=24
